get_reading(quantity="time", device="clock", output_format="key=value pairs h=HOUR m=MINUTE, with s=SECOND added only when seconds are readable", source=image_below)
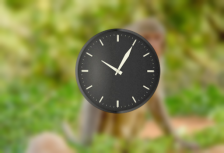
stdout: h=10 m=5
